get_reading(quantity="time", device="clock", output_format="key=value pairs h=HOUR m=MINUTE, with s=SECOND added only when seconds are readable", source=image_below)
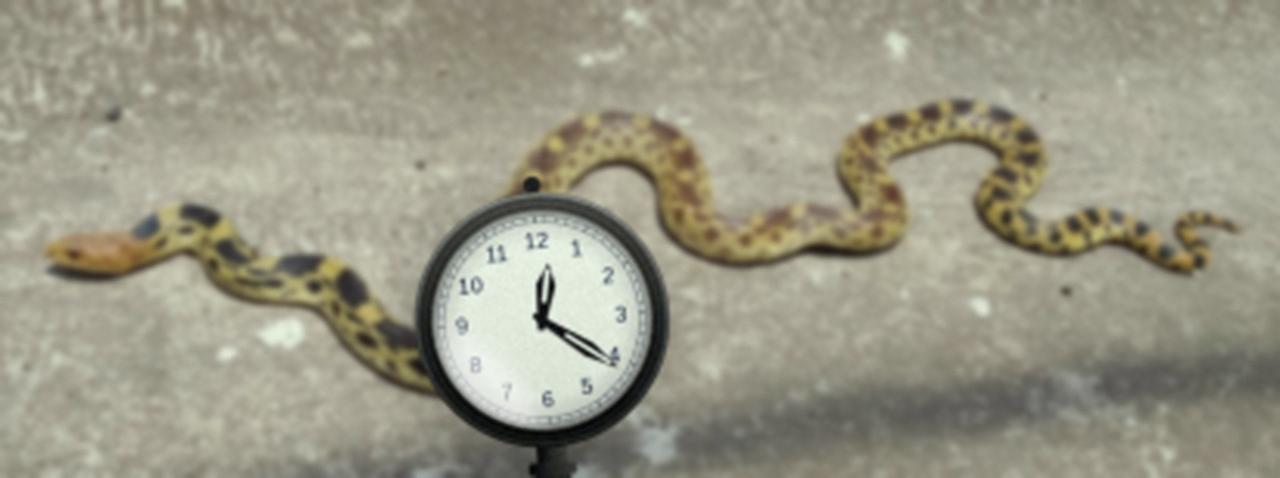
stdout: h=12 m=21
